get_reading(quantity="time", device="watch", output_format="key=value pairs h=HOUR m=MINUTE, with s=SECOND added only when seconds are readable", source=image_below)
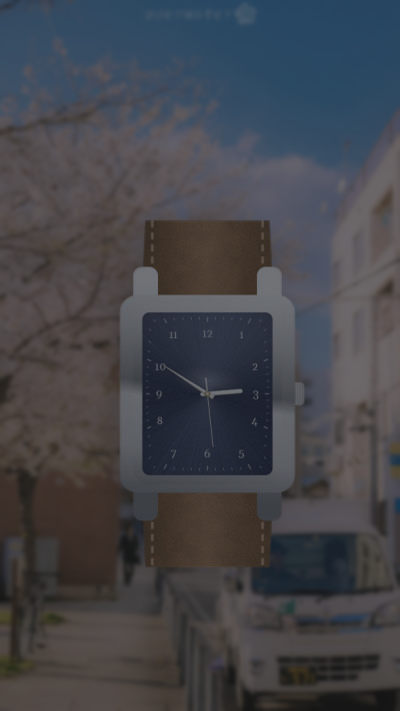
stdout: h=2 m=50 s=29
